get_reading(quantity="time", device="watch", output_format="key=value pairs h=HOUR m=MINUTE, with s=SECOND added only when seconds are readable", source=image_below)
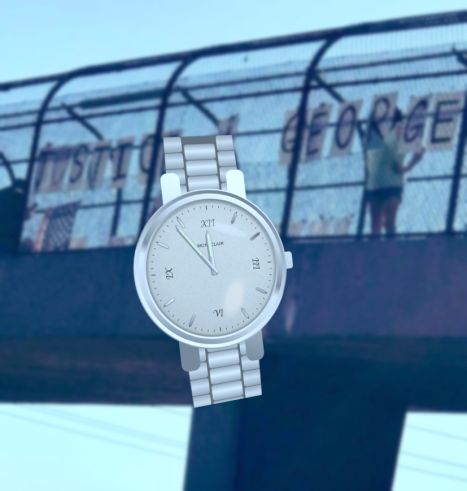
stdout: h=11 m=54
